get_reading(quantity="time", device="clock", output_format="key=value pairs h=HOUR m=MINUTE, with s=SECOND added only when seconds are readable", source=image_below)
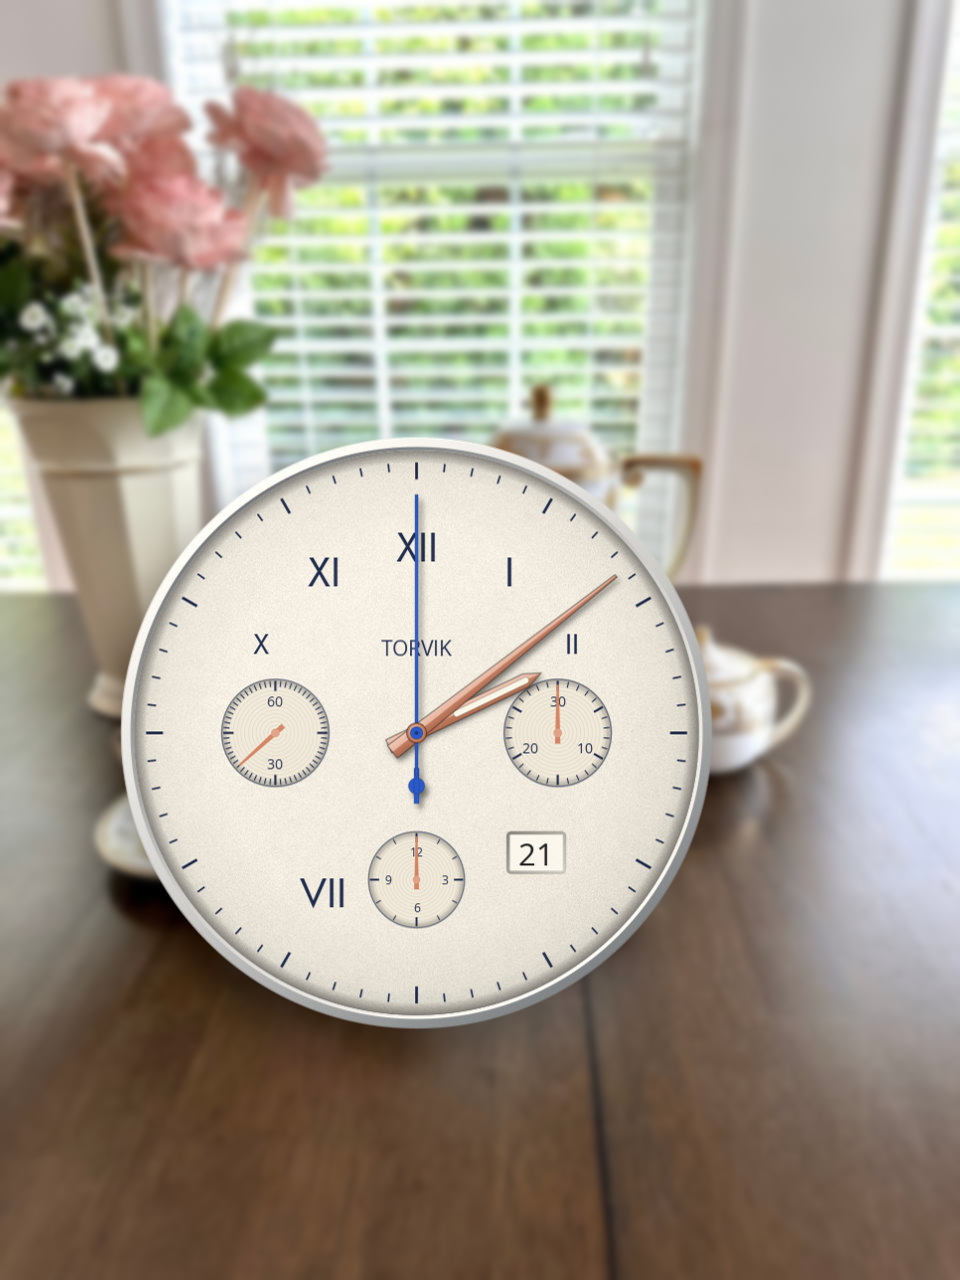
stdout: h=2 m=8 s=38
